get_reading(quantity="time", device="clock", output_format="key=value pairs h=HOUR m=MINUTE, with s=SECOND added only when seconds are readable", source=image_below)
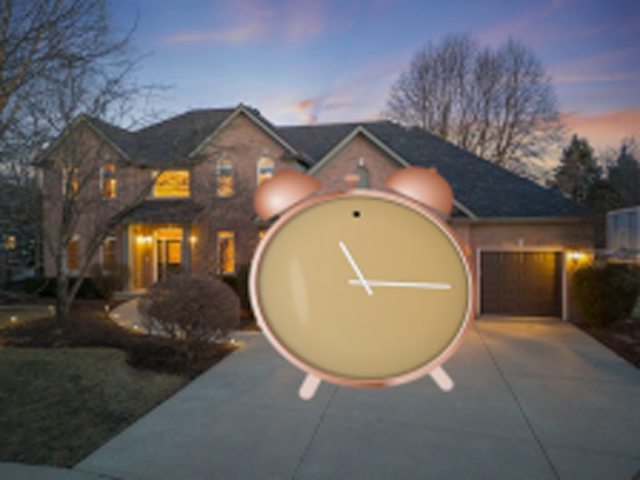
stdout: h=11 m=16
